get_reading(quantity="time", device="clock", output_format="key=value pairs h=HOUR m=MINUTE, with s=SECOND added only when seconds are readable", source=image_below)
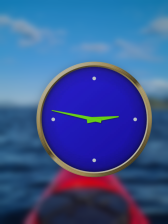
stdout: h=2 m=47
